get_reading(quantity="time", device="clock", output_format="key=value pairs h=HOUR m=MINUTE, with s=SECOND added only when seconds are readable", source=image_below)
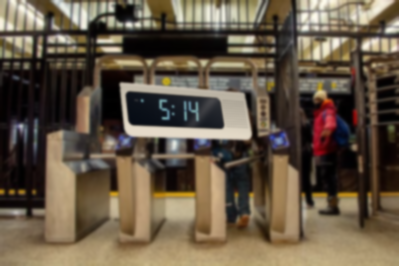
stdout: h=5 m=14
